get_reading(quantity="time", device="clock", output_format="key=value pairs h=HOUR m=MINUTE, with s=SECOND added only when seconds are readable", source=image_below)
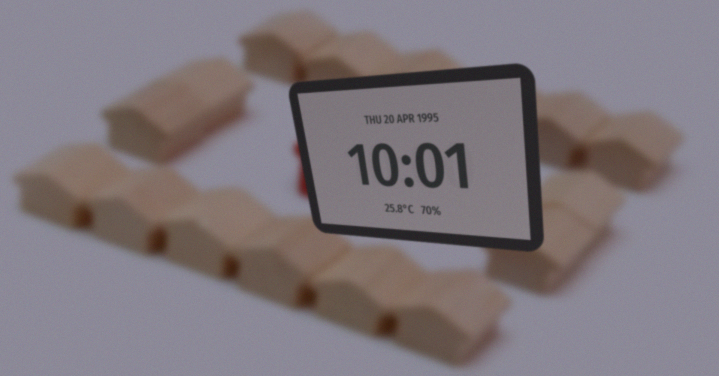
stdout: h=10 m=1
